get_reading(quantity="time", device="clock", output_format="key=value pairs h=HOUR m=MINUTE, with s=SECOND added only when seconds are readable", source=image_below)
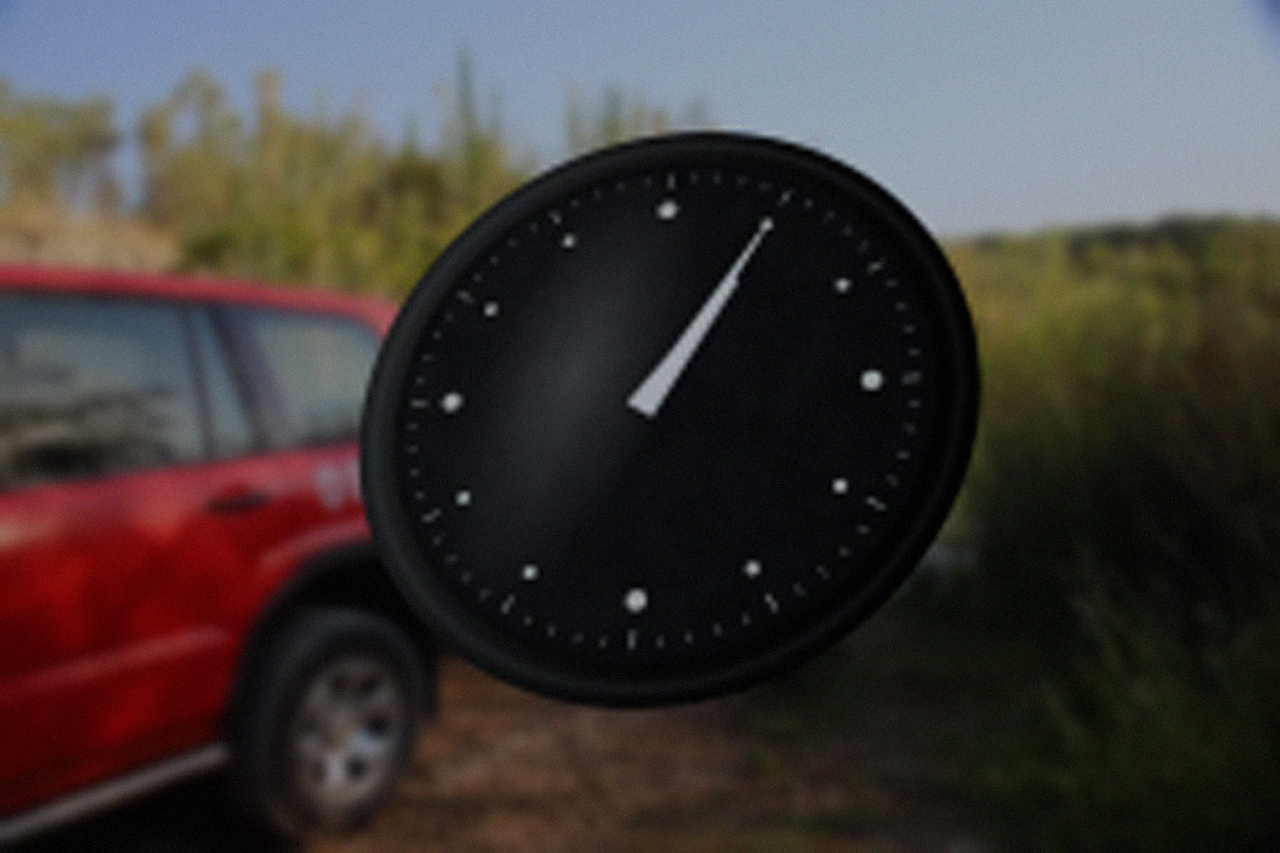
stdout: h=1 m=5
